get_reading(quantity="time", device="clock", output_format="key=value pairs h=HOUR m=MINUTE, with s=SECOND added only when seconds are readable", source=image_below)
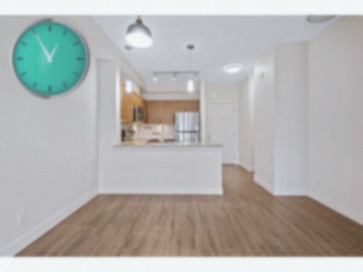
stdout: h=12 m=55
